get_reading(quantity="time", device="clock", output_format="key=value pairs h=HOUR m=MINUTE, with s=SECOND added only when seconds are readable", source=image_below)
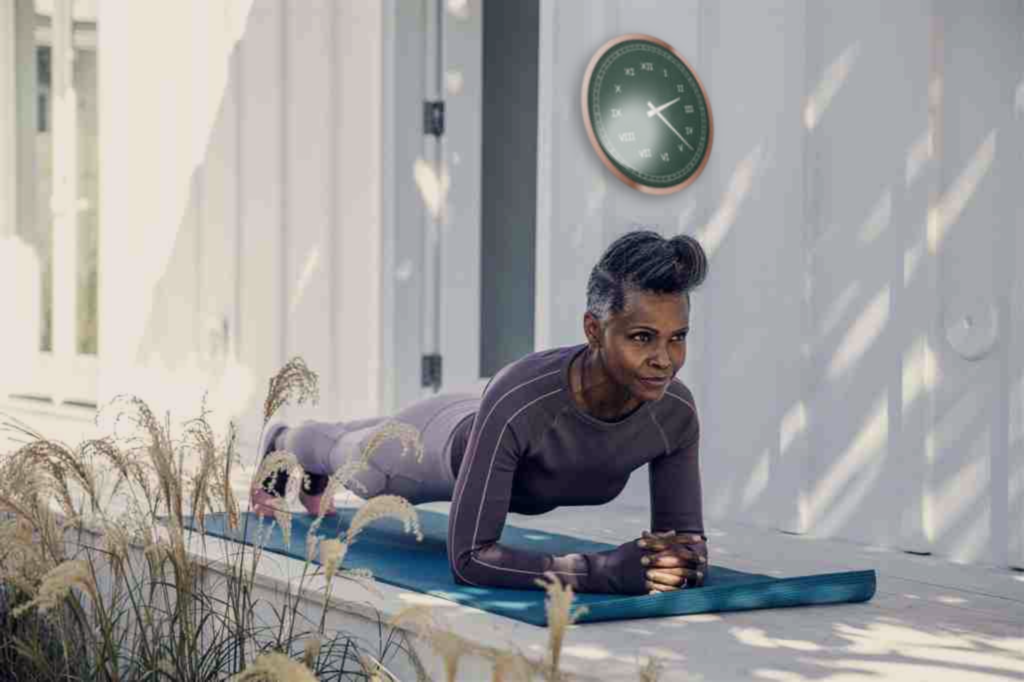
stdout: h=2 m=23
